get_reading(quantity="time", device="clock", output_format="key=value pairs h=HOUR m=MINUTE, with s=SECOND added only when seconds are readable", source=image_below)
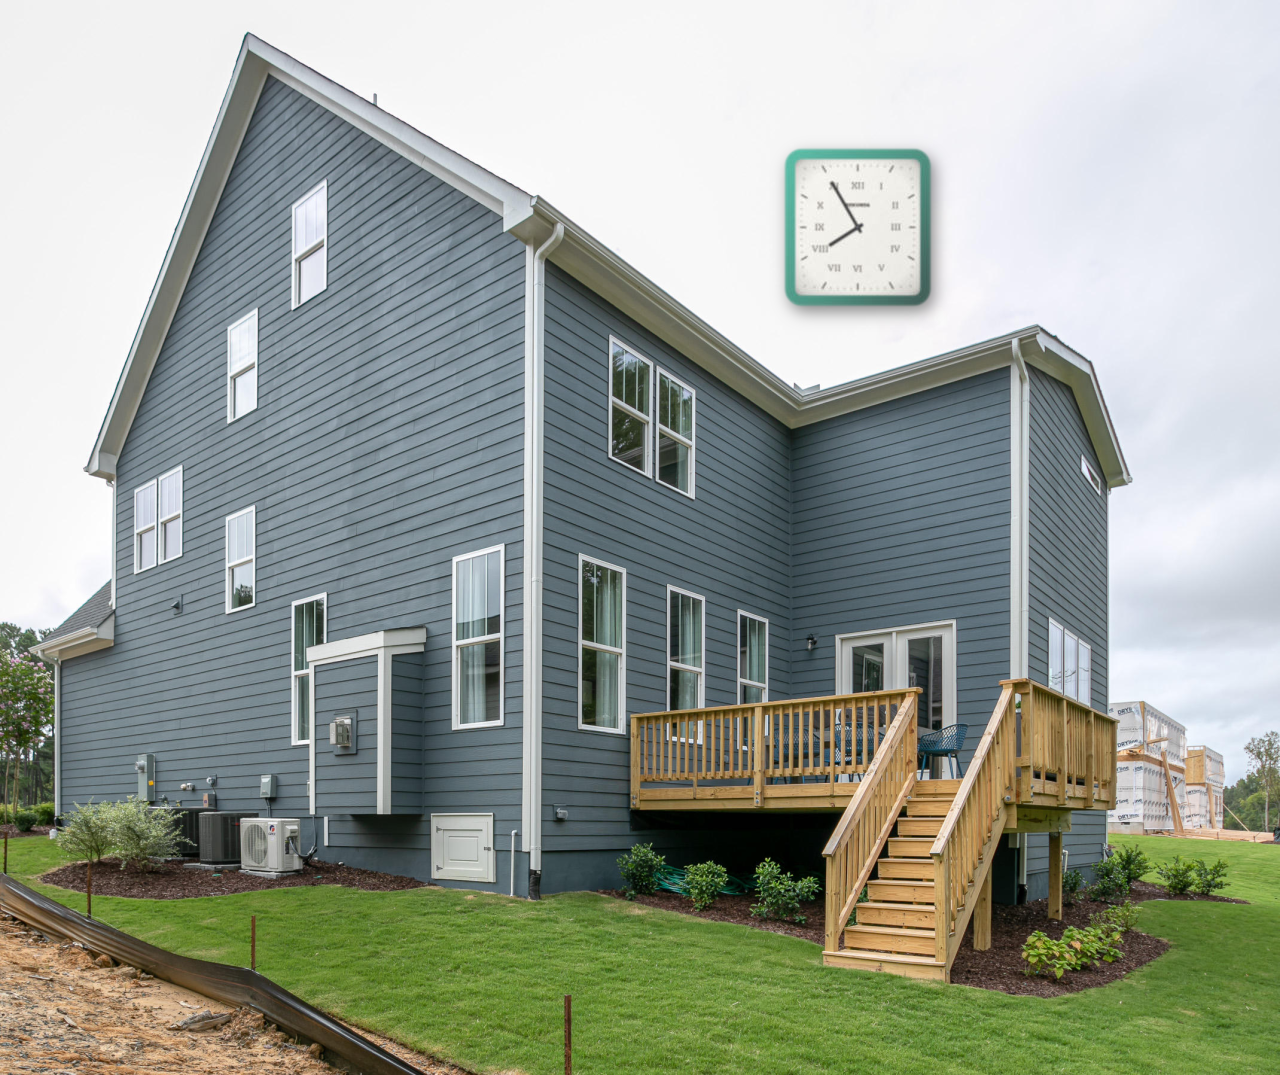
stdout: h=7 m=55
